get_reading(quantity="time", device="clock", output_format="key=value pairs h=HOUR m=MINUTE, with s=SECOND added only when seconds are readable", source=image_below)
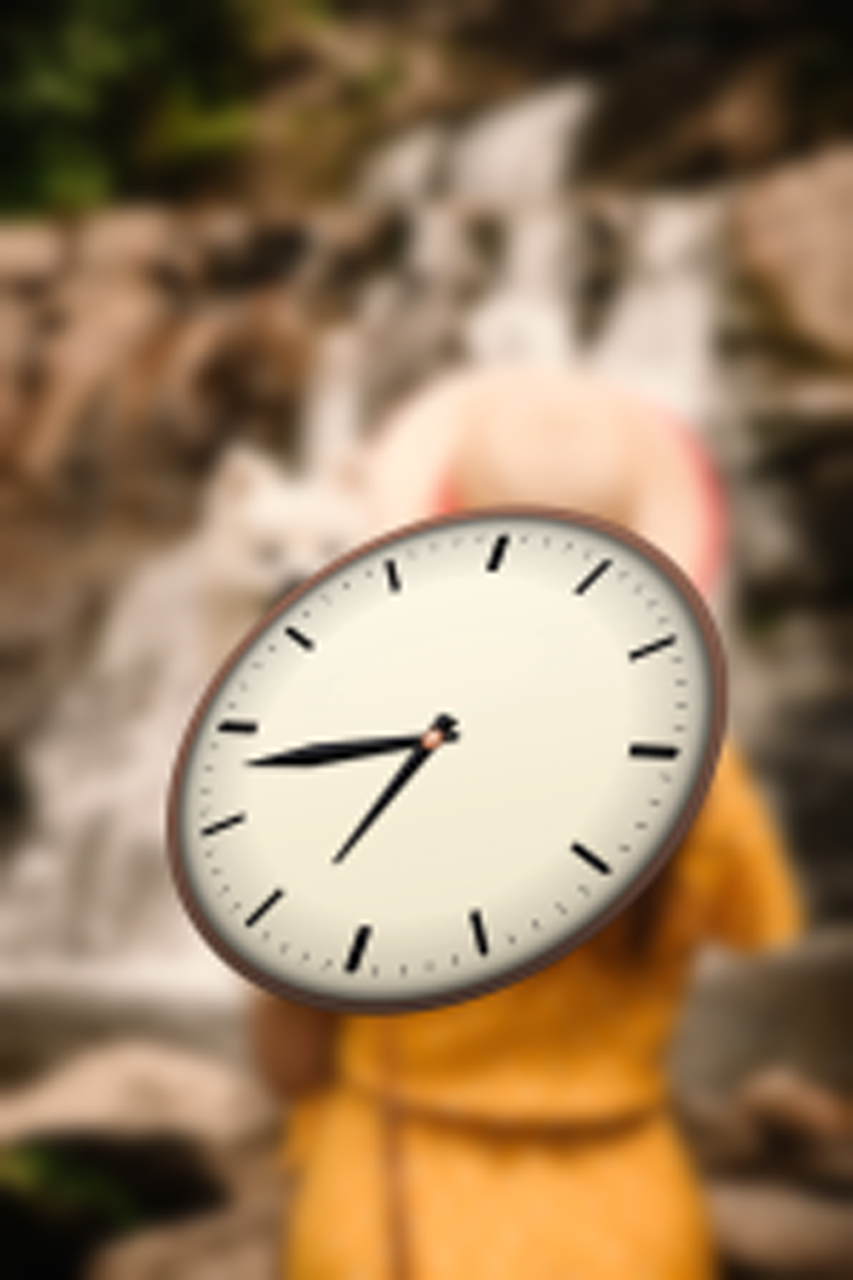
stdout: h=6 m=43
